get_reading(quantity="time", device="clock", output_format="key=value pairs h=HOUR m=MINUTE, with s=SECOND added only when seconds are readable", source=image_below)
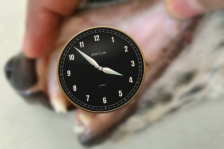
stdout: h=3 m=53
